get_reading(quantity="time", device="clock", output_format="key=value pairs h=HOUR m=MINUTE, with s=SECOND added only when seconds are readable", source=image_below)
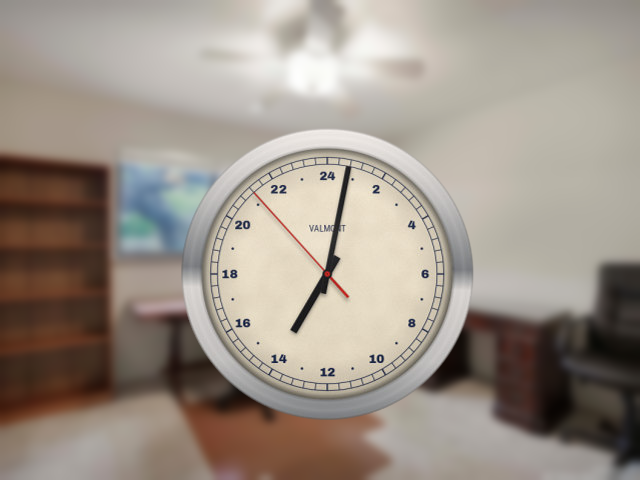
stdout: h=14 m=1 s=53
